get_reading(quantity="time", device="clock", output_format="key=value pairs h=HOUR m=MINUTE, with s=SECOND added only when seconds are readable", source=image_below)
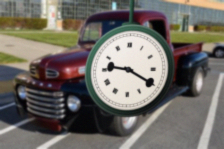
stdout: h=9 m=20
